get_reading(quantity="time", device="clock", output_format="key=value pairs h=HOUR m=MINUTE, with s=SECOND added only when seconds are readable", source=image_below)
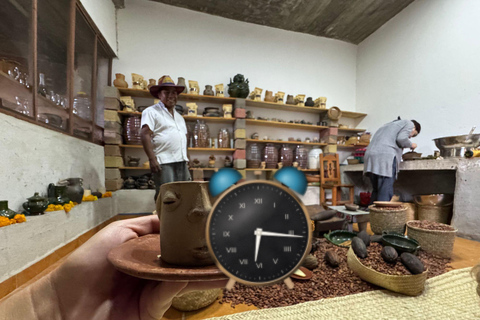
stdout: h=6 m=16
